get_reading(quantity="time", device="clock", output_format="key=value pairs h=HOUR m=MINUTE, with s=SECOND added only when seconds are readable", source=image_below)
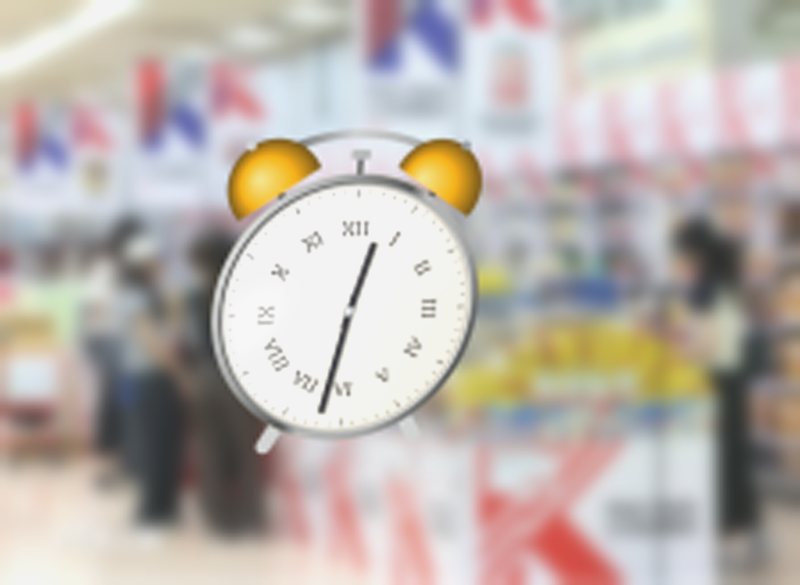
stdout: h=12 m=32
